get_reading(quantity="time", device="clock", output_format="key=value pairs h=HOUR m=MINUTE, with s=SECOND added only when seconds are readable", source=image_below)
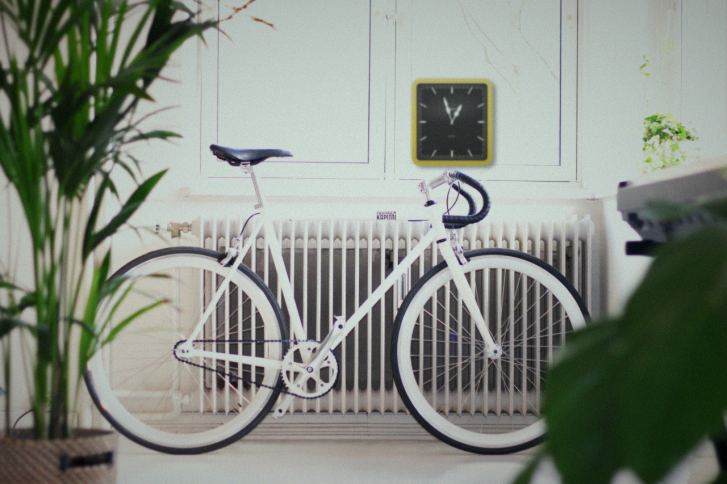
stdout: h=12 m=57
